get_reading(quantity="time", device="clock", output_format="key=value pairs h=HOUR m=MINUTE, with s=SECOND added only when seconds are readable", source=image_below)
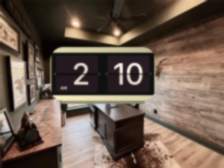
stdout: h=2 m=10
